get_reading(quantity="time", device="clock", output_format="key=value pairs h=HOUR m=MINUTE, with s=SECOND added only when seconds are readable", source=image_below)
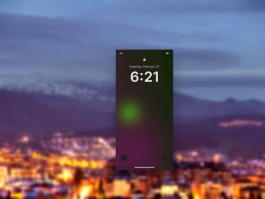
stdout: h=6 m=21
